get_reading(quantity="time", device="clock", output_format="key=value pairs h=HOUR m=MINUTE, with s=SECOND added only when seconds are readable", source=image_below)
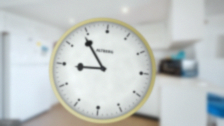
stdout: h=8 m=54
